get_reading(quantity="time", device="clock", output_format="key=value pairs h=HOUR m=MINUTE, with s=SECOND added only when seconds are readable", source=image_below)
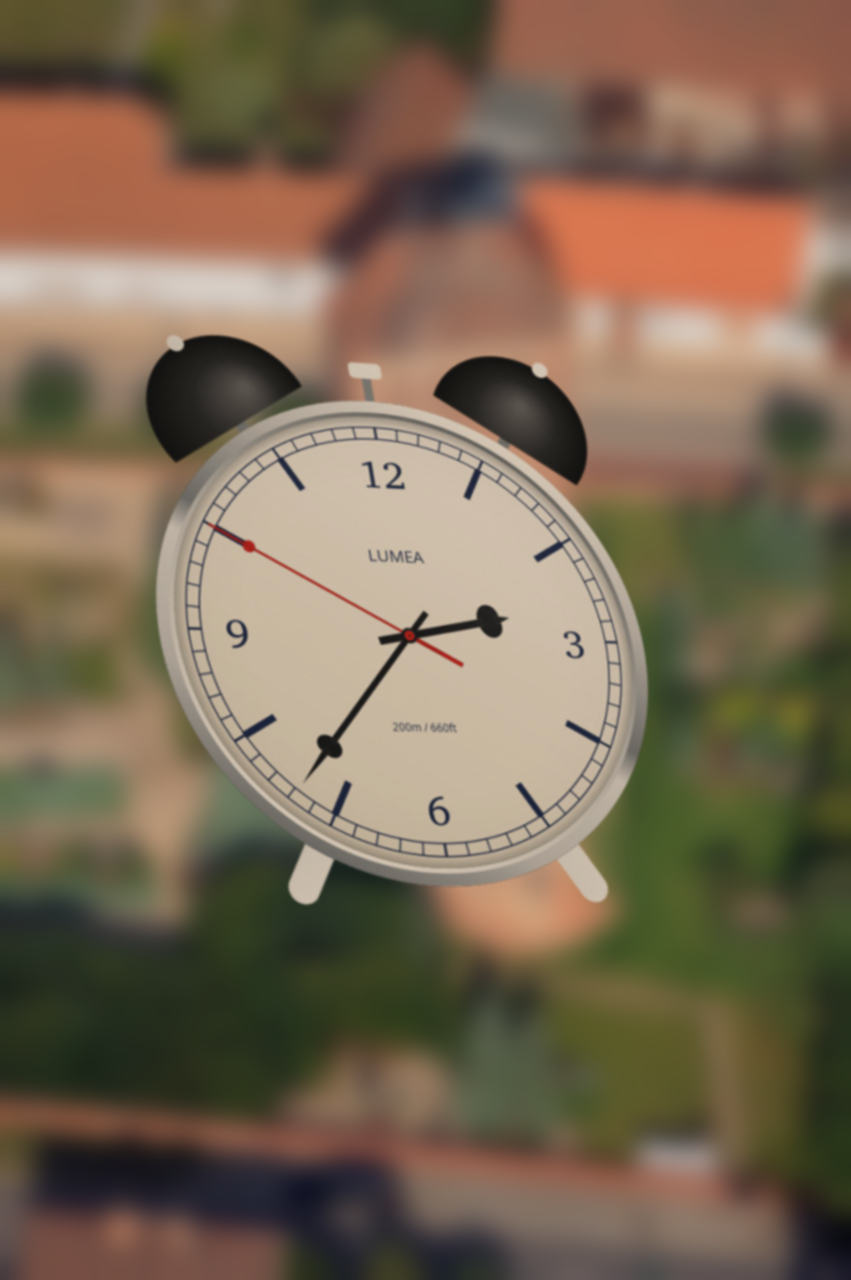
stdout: h=2 m=36 s=50
